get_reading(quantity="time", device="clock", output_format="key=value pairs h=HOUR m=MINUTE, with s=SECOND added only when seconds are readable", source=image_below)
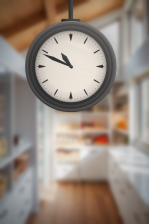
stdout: h=10 m=49
